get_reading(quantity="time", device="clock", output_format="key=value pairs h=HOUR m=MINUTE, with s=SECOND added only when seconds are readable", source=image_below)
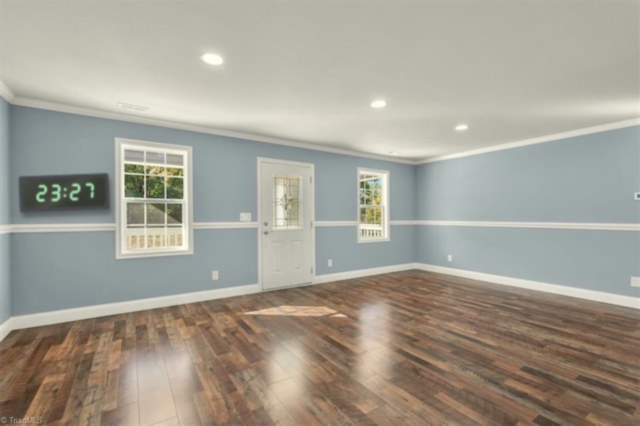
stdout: h=23 m=27
